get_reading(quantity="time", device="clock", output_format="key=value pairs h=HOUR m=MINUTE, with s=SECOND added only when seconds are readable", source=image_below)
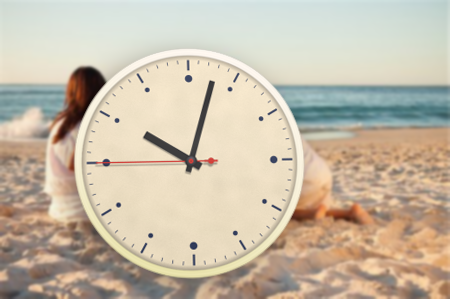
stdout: h=10 m=2 s=45
